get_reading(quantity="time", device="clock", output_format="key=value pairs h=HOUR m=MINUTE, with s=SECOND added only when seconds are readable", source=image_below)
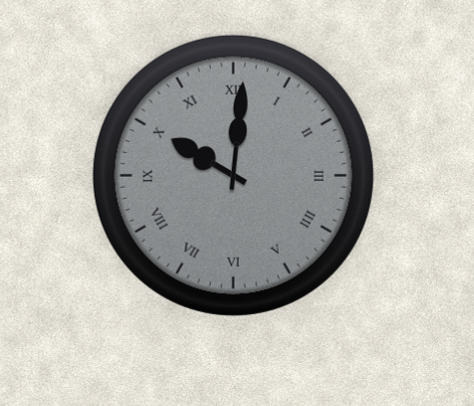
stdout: h=10 m=1
